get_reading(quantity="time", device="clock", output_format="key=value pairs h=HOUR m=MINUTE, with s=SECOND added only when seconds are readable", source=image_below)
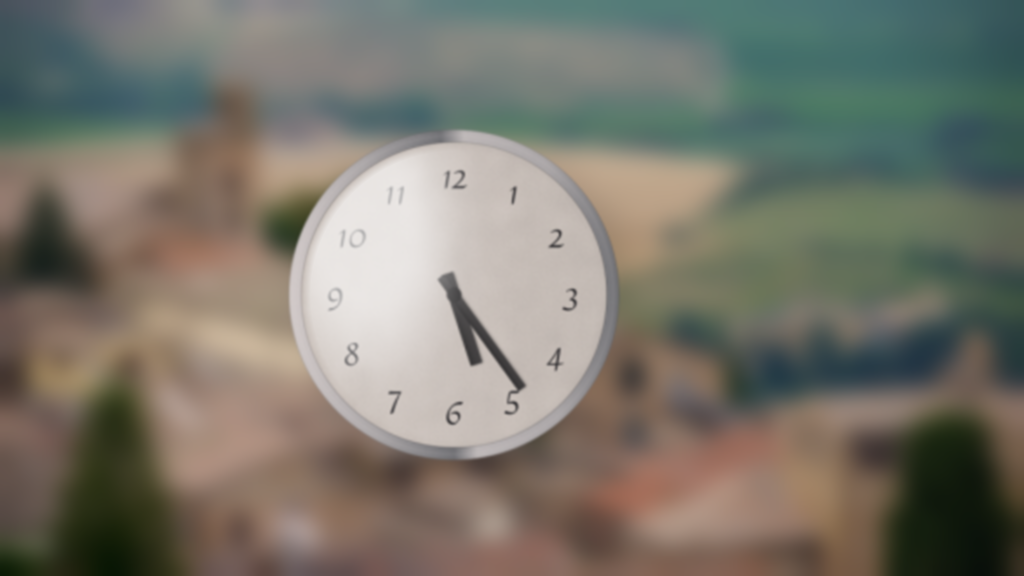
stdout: h=5 m=24
